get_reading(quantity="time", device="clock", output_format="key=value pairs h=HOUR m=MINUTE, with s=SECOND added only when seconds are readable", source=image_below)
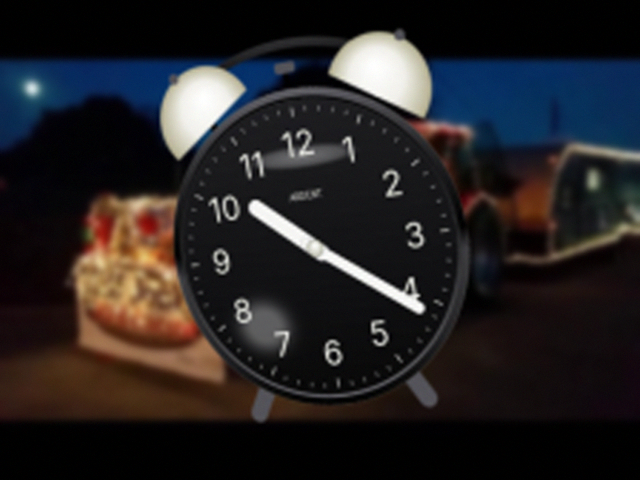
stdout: h=10 m=21
